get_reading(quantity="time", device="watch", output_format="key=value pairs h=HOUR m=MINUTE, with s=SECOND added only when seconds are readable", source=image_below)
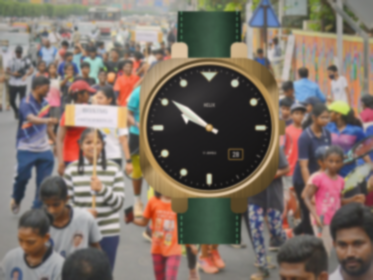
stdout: h=9 m=51
